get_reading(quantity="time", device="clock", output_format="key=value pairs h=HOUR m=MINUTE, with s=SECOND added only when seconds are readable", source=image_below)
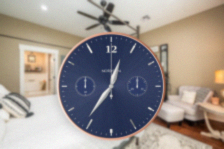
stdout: h=12 m=36
